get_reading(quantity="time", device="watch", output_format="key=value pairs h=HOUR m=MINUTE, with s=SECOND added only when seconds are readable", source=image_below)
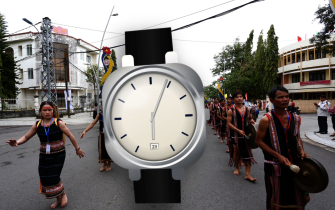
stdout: h=6 m=4
